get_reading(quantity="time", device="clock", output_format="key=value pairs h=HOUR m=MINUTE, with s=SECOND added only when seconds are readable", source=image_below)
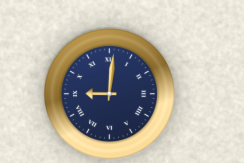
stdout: h=9 m=1
